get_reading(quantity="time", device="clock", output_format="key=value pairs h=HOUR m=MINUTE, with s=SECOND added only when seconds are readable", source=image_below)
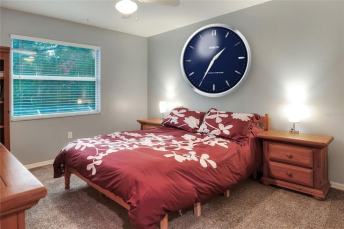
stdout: h=1 m=35
